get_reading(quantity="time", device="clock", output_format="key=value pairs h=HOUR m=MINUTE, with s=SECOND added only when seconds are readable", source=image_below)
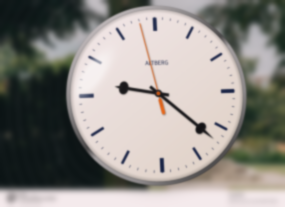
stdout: h=9 m=21 s=58
